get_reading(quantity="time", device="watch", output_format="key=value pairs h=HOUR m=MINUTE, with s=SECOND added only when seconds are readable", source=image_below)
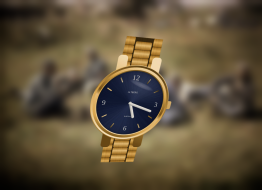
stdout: h=5 m=18
